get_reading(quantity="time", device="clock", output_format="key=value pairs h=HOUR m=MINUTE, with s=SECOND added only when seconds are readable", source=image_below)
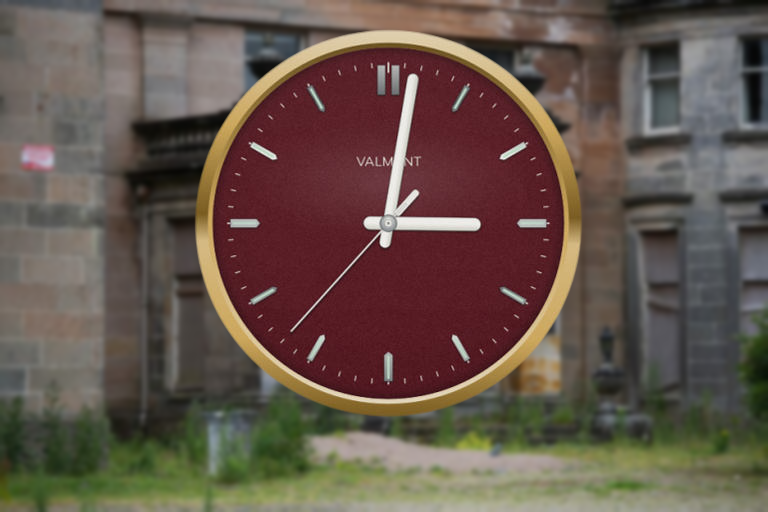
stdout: h=3 m=1 s=37
